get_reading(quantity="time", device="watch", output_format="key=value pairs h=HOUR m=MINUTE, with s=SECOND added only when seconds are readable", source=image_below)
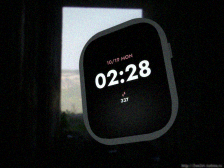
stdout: h=2 m=28
